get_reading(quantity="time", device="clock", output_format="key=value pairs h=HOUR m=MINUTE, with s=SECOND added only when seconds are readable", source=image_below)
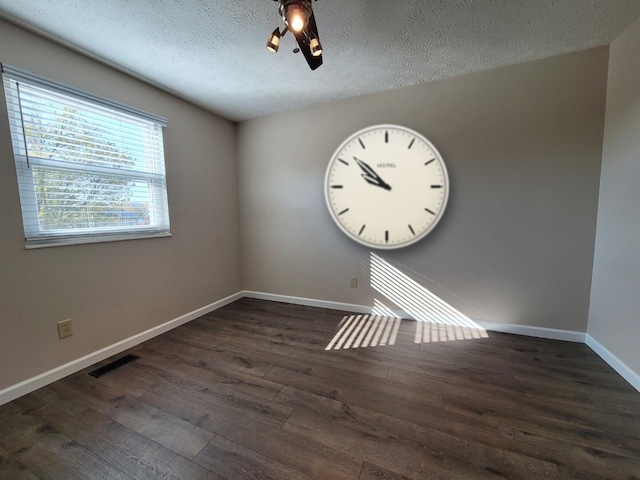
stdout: h=9 m=52
